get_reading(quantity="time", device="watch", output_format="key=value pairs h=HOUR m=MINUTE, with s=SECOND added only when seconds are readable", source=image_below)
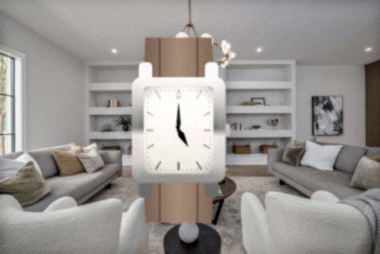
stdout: h=5 m=0
